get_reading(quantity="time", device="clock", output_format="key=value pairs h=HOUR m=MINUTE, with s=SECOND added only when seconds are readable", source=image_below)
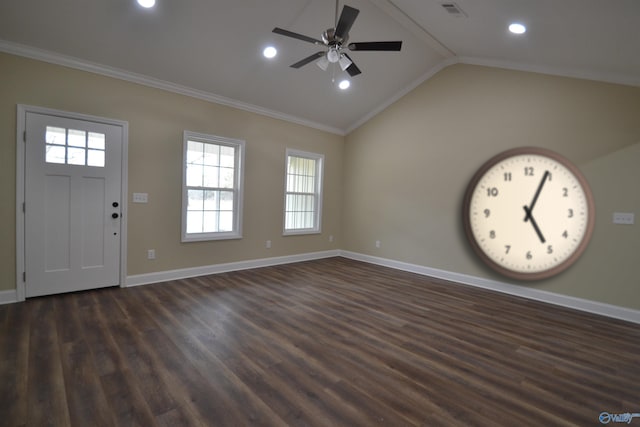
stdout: h=5 m=4
